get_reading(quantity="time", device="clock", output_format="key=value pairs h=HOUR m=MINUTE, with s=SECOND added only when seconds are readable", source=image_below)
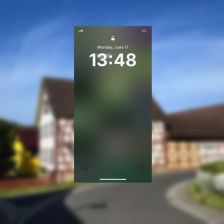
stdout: h=13 m=48
